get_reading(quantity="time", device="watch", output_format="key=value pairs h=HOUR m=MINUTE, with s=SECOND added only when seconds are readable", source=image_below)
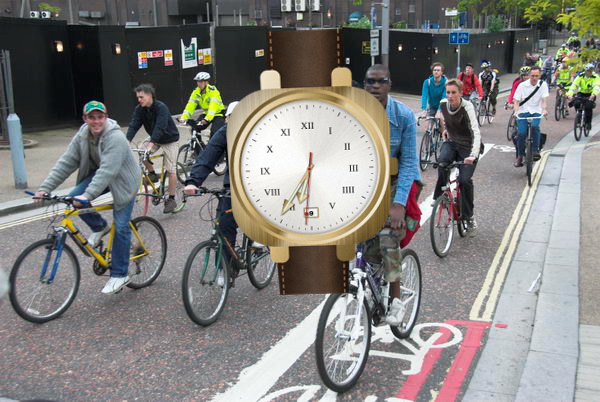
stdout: h=6 m=35 s=31
